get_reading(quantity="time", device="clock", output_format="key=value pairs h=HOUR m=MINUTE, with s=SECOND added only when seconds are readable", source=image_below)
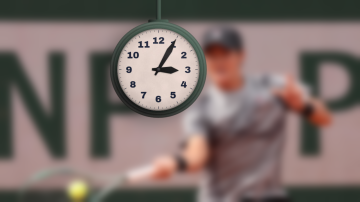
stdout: h=3 m=5
